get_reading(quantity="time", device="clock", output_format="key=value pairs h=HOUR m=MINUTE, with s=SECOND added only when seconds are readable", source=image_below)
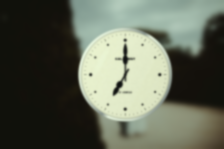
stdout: h=7 m=0
